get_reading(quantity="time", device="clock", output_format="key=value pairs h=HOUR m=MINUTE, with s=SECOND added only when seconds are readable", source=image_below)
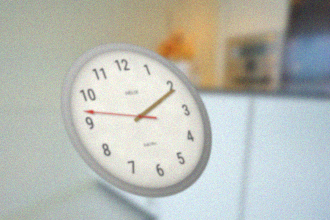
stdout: h=2 m=10 s=47
